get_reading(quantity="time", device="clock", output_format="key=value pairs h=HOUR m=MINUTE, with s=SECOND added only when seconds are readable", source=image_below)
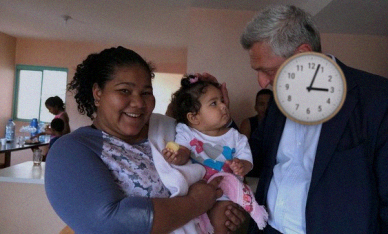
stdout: h=3 m=3
